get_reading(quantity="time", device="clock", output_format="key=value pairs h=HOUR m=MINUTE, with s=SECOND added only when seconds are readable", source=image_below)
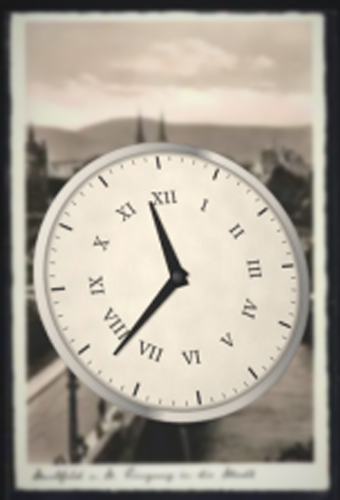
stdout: h=11 m=38
